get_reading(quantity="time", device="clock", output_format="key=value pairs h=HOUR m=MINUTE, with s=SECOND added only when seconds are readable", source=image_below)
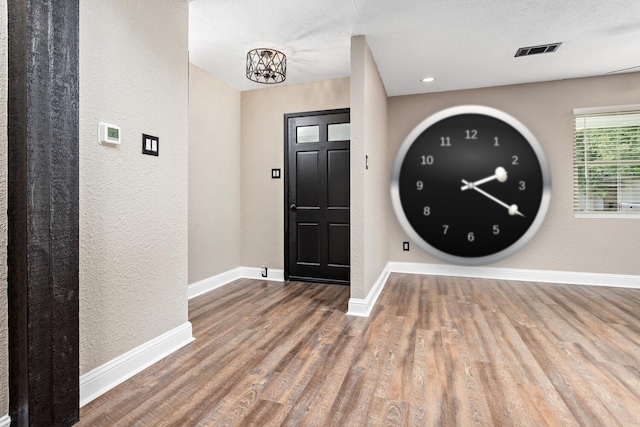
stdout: h=2 m=20
